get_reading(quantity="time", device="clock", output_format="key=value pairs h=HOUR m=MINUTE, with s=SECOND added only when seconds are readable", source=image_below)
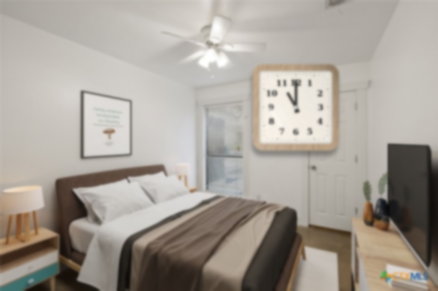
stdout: h=11 m=0
